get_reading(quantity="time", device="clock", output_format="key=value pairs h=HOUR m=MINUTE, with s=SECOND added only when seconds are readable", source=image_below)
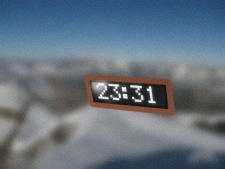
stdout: h=23 m=31
